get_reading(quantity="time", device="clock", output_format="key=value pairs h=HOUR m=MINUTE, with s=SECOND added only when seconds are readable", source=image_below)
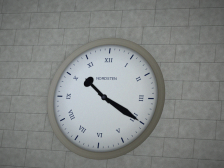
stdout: h=10 m=20
